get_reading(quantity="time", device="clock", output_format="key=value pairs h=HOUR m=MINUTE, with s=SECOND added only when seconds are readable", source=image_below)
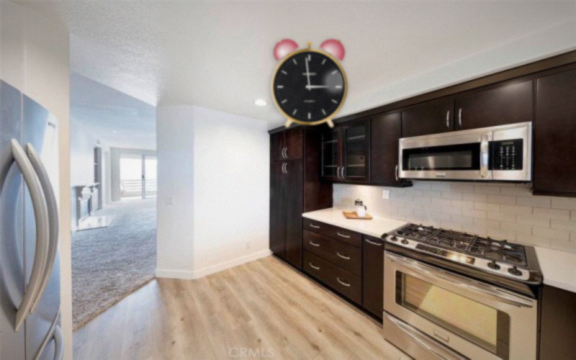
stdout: h=2 m=59
